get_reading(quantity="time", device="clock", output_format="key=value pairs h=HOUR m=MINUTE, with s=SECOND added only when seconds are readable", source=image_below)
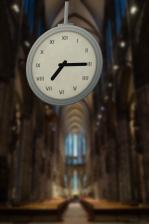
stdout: h=7 m=15
